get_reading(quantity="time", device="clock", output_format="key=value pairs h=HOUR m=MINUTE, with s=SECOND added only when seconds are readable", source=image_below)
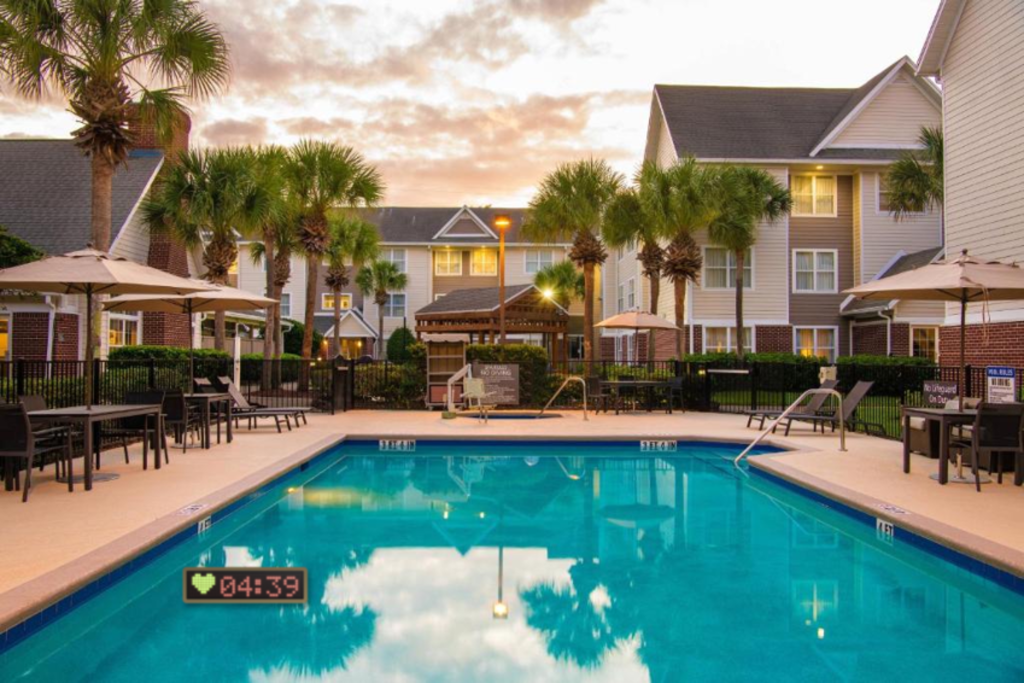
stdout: h=4 m=39
